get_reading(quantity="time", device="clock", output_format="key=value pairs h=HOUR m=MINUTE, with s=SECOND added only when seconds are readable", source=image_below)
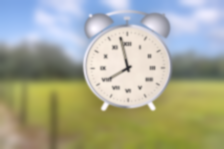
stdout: h=7 m=58
